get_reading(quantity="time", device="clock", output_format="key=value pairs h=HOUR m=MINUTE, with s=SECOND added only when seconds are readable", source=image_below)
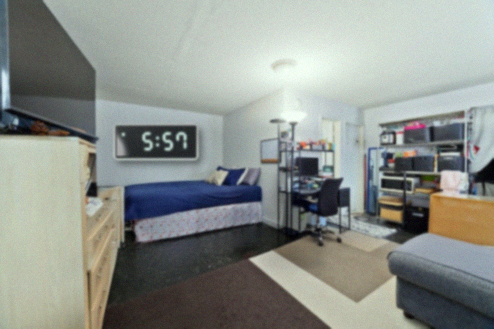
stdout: h=5 m=57
